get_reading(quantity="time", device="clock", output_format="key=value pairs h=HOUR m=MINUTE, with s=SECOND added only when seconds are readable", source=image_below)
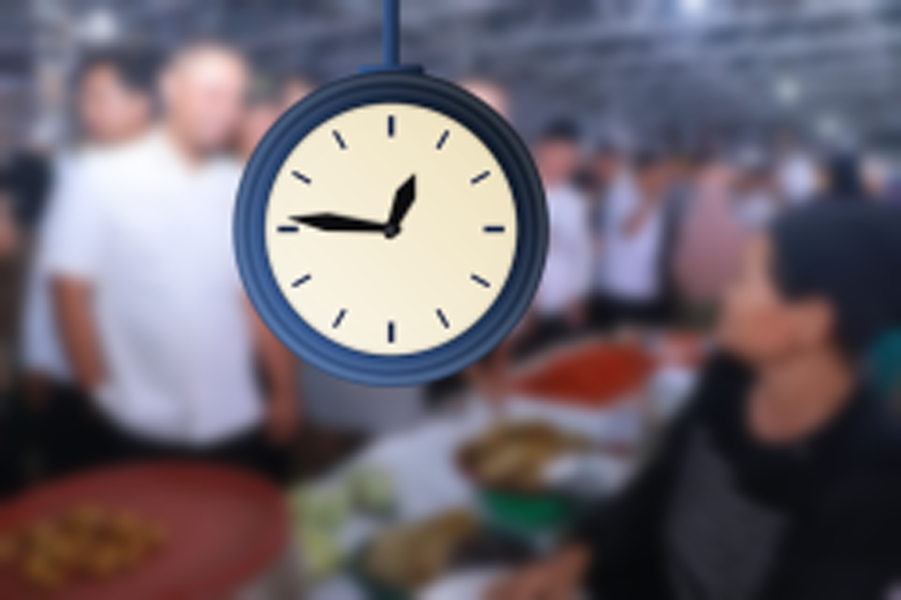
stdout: h=12 m=46
